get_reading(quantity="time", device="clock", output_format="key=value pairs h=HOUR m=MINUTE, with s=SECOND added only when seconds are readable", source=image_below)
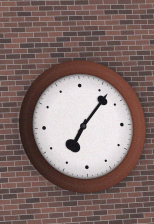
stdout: h=7 m=7
